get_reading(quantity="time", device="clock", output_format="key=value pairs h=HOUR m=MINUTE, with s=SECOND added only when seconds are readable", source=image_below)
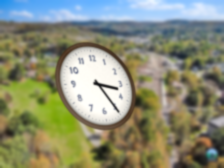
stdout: h=3 m=25
